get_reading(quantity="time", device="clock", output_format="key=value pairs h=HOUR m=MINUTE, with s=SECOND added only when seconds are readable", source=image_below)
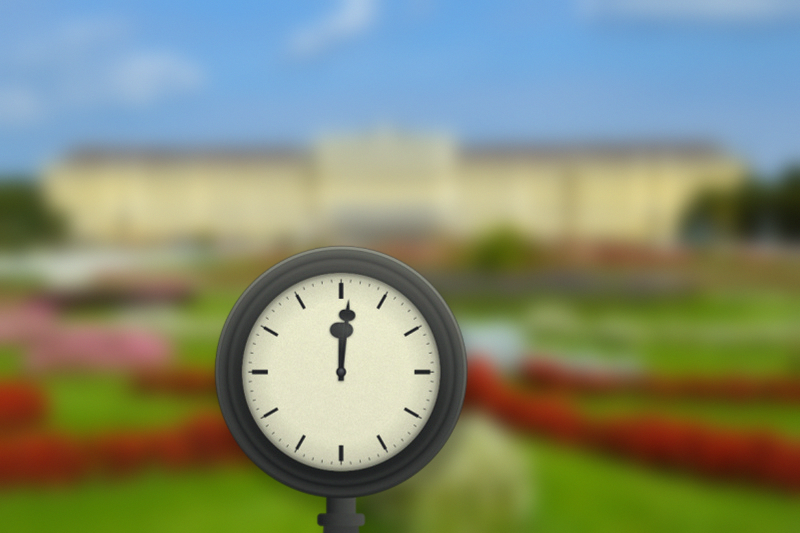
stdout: h=12 m=1
